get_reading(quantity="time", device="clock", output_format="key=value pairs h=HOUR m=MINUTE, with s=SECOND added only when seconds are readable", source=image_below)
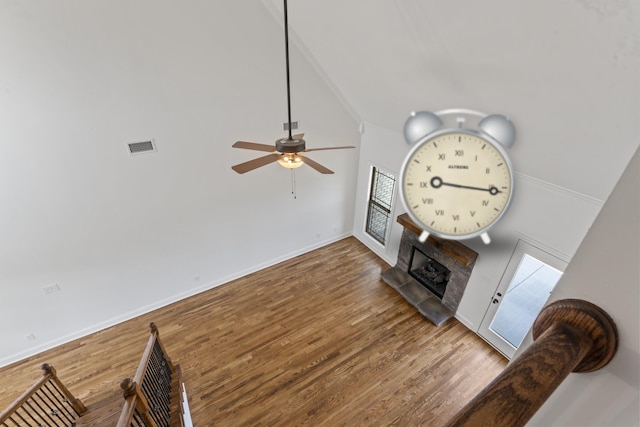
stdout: h=9 m=16
